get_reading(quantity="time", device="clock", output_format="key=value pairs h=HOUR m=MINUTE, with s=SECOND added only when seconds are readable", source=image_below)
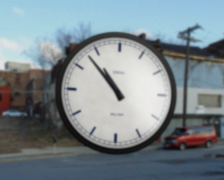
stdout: h=10 m=53
